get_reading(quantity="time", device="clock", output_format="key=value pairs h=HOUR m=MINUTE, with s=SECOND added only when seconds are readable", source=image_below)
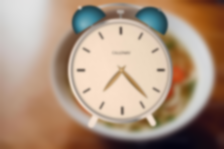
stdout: h=7 m=23
